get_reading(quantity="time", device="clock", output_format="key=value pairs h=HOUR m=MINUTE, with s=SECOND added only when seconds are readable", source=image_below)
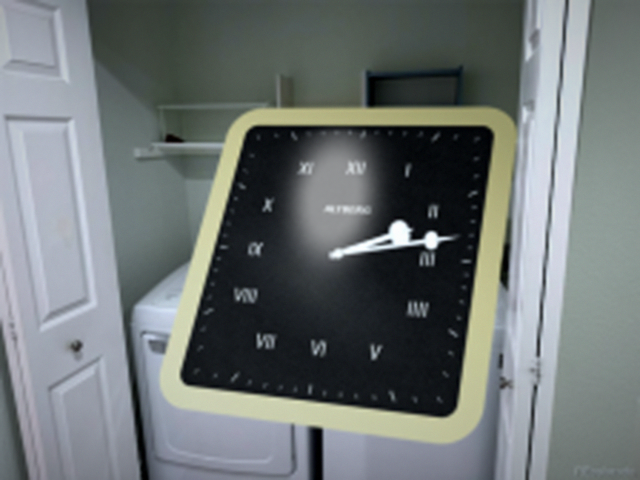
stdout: h=2 m=13
